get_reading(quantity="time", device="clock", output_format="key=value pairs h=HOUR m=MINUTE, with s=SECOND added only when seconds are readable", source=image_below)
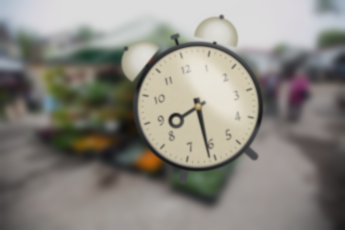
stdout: h=8 m=31
